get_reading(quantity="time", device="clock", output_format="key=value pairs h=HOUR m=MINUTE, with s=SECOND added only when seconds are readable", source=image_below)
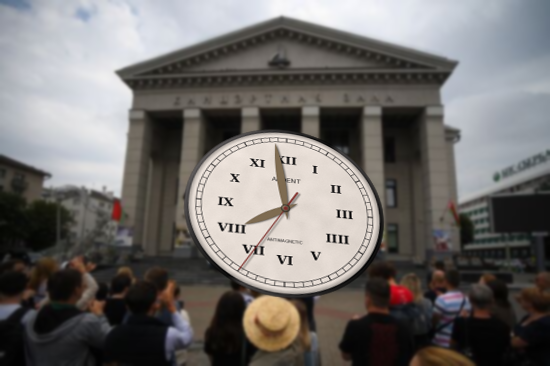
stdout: h=7 m=58 s=35
